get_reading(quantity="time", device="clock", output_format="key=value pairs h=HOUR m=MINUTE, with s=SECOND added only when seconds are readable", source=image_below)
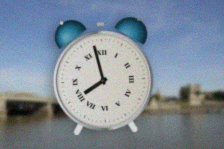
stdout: h=7 m=58
